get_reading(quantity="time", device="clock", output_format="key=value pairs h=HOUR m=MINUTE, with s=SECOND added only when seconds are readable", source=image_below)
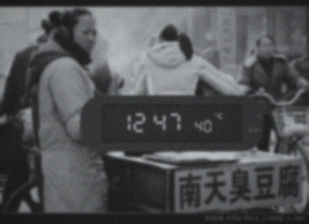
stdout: h=12 m=47
